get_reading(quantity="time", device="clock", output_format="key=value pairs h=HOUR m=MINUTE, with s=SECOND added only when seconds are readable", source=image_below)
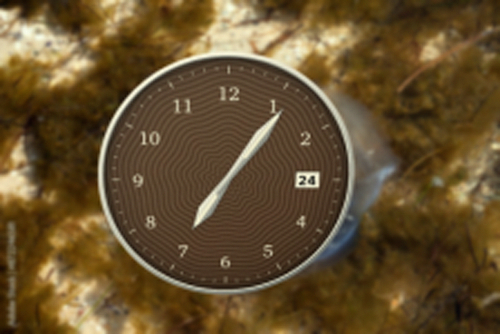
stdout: h=7 m=6
